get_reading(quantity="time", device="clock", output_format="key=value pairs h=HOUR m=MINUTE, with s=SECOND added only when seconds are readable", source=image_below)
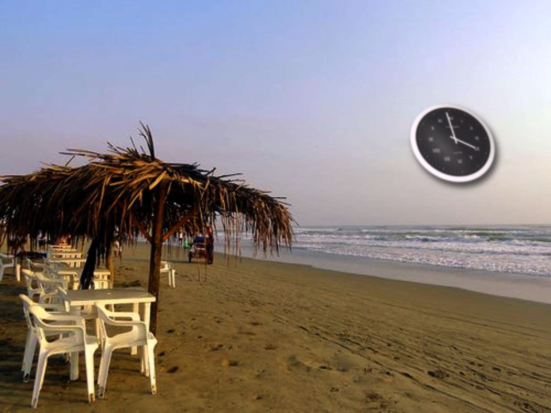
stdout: h=3 m=59
